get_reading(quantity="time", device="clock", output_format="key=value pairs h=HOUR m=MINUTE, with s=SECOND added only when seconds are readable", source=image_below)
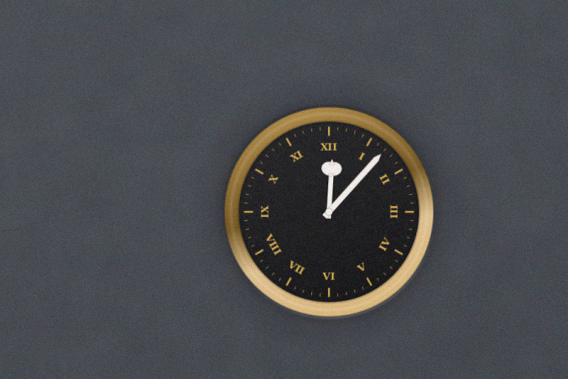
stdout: h=12 m=7
